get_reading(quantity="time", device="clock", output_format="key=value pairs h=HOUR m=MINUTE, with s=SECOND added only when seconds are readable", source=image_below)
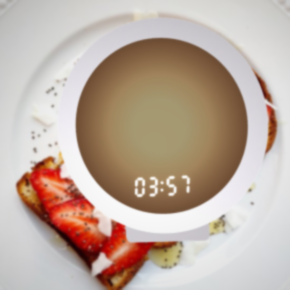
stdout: h=3 m=57
